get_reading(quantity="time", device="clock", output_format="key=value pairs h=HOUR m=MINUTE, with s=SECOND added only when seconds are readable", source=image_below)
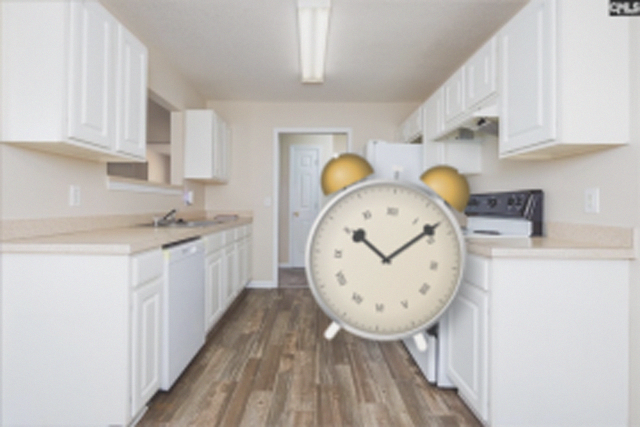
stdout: h=10 m=8
